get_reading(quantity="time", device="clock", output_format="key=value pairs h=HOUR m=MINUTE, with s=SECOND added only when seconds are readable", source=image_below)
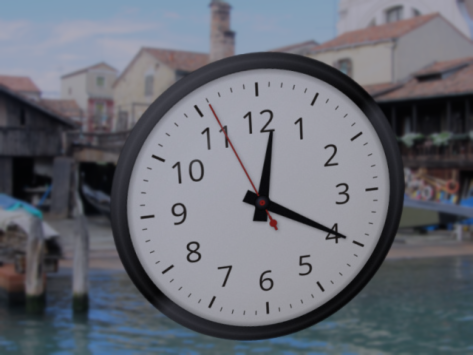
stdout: h=12 m=19 s=56
